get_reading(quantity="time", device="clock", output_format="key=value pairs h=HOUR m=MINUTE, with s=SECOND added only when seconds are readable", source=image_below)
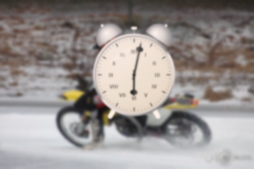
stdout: h=6 m=2
